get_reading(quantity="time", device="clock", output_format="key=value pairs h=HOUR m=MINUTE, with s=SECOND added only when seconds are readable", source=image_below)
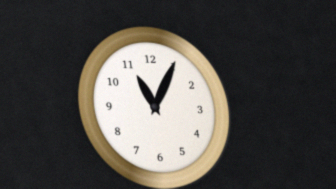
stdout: h=11 m=5
